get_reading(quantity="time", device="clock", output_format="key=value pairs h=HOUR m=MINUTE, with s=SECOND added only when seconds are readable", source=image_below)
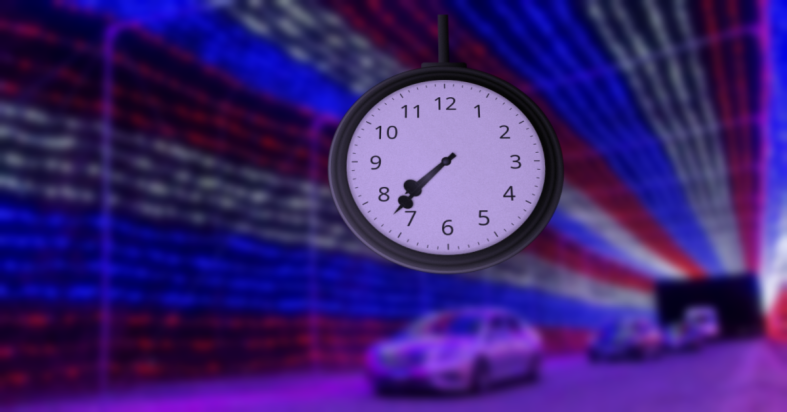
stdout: h=7 m=37
